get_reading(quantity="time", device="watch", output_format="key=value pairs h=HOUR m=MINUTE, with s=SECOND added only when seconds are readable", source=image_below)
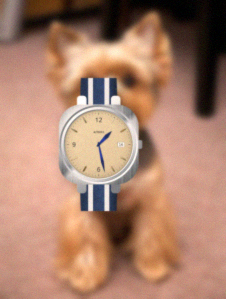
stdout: h=1 m=28
